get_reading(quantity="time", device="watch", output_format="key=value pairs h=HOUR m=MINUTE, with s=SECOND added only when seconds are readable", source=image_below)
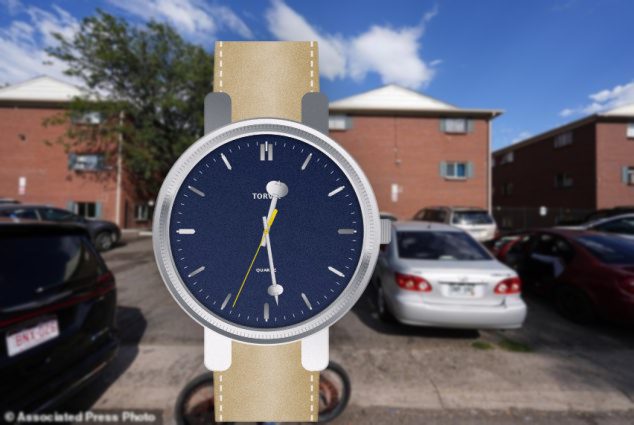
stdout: h=12 m=28 s=34
